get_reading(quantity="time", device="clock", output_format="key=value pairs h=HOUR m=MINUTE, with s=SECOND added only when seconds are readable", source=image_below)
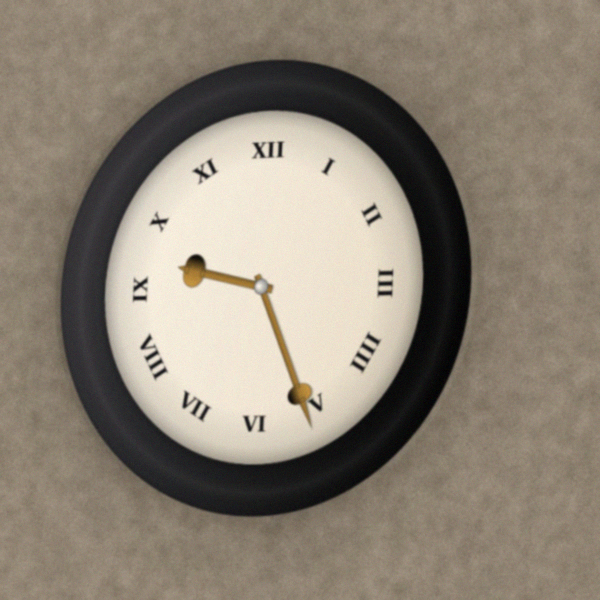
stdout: h=9 m=26
